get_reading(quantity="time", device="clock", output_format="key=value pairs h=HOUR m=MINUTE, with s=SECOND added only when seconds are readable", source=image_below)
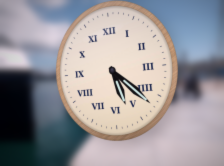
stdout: h=5 m=22
